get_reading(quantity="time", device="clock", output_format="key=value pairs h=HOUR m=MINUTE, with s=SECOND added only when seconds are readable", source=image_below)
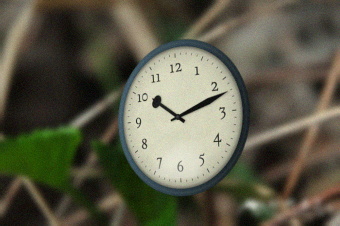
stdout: h=10 m=12
